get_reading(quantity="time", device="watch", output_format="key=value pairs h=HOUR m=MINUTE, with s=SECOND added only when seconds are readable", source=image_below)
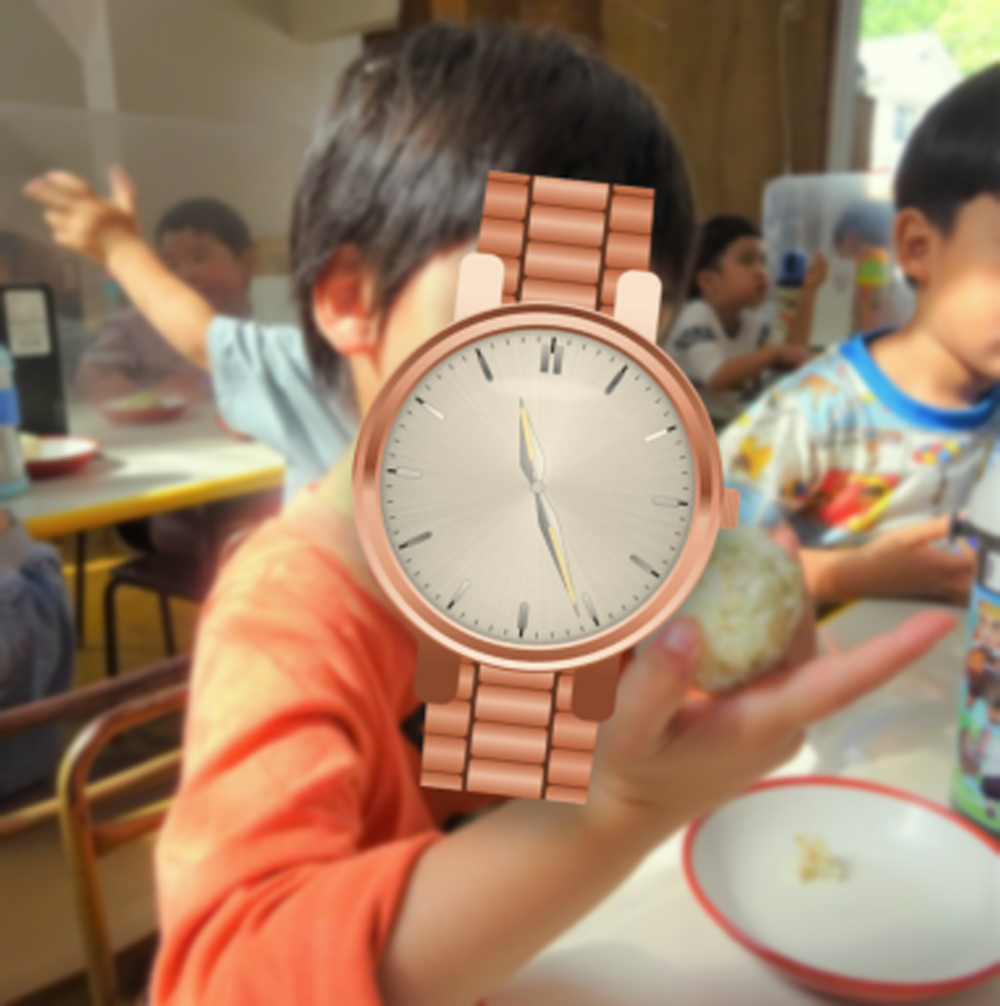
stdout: h=11 m=26
